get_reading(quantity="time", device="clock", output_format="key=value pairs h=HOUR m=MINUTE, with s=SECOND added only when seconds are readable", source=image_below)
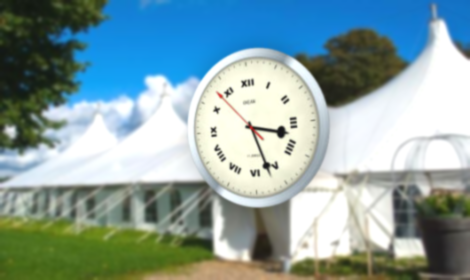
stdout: h=3 m=26 s=53
